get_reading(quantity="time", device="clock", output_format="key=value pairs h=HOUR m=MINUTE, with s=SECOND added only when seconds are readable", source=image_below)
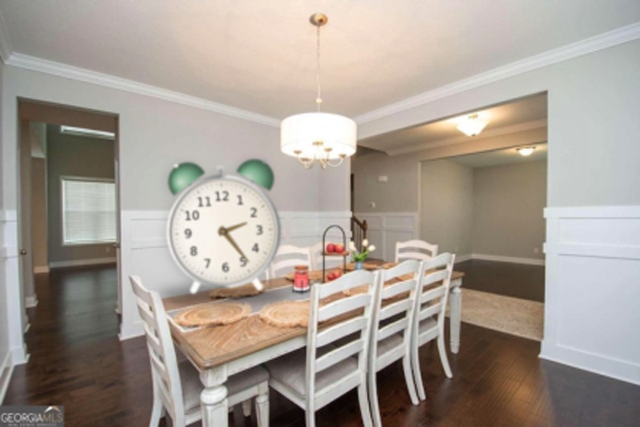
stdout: h=2 m=24
